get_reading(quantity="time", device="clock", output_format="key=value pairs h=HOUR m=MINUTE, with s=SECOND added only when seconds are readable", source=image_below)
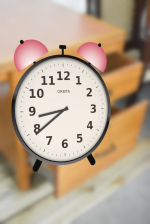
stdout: h=8 m=39
